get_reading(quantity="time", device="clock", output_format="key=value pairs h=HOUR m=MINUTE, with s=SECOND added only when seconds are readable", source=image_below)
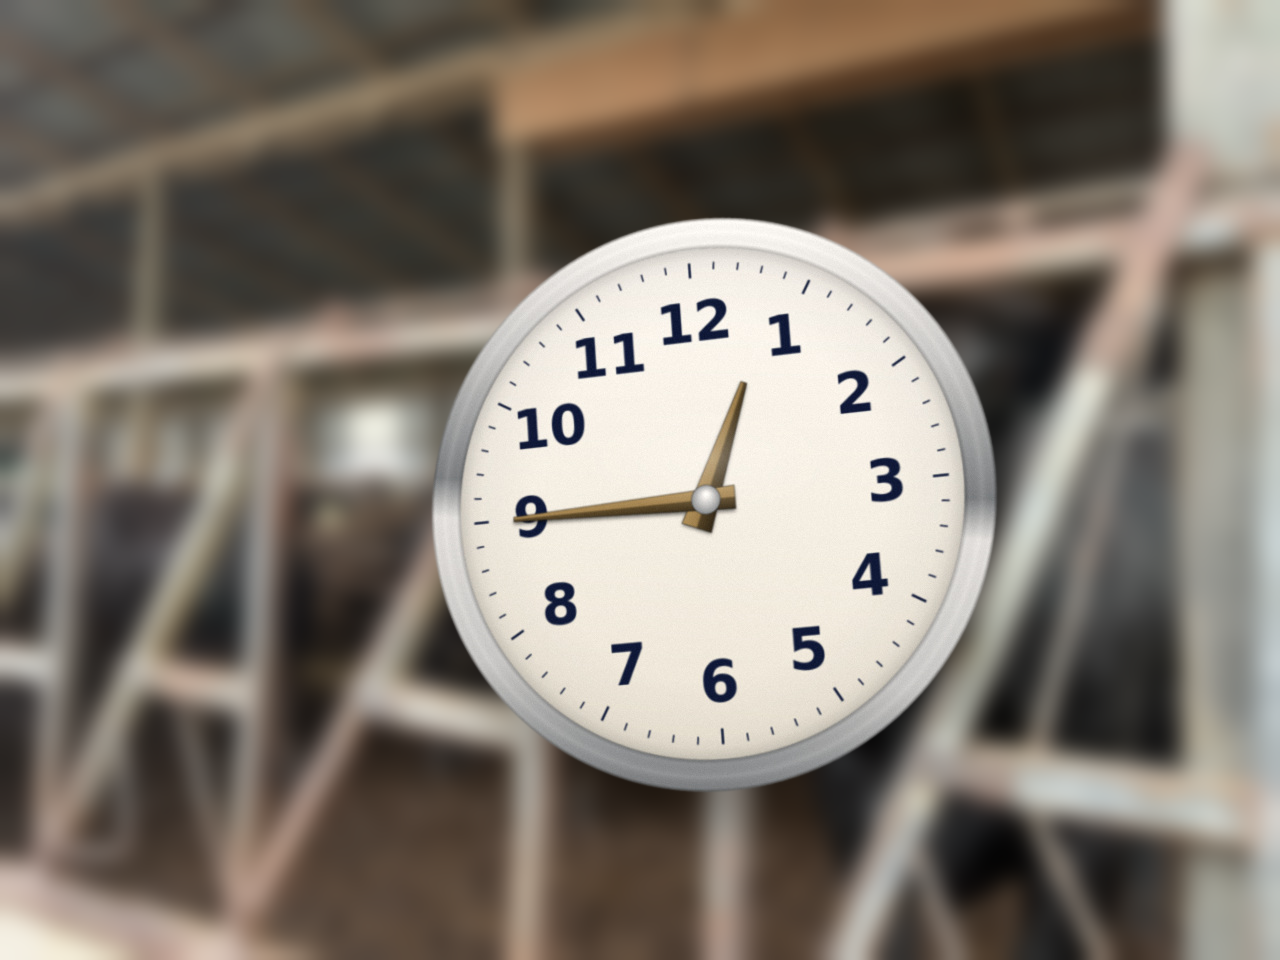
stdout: h=12 m=45
